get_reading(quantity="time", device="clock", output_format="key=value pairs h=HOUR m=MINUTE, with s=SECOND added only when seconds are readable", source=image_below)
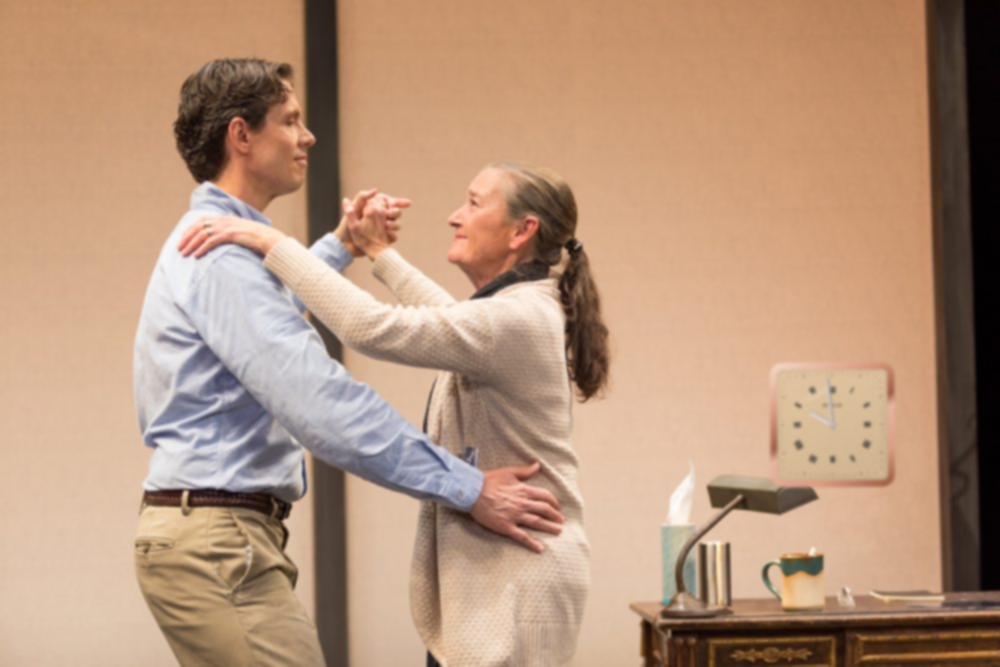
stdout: h=9 m=59
